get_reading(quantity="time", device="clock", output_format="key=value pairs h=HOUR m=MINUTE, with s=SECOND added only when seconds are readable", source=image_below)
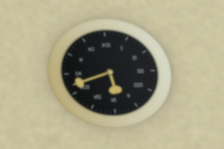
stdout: h=5 m=42
